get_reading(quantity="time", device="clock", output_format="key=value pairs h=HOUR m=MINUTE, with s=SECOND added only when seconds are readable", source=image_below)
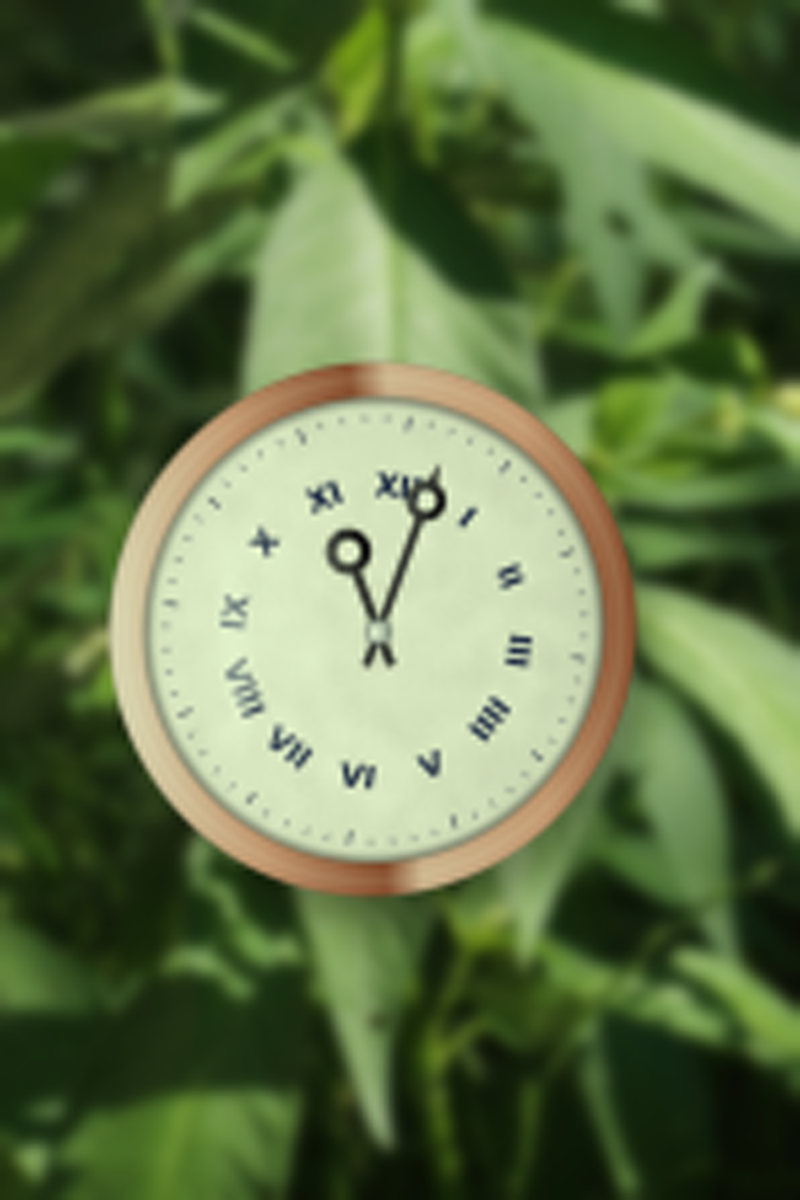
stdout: h=11 m=2
